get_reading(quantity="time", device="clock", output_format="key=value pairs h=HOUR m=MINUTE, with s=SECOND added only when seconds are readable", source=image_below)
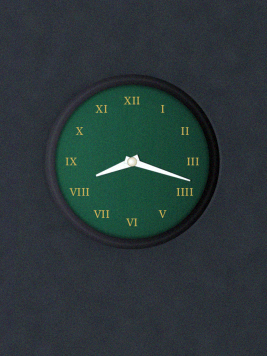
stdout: h=8 m=18
